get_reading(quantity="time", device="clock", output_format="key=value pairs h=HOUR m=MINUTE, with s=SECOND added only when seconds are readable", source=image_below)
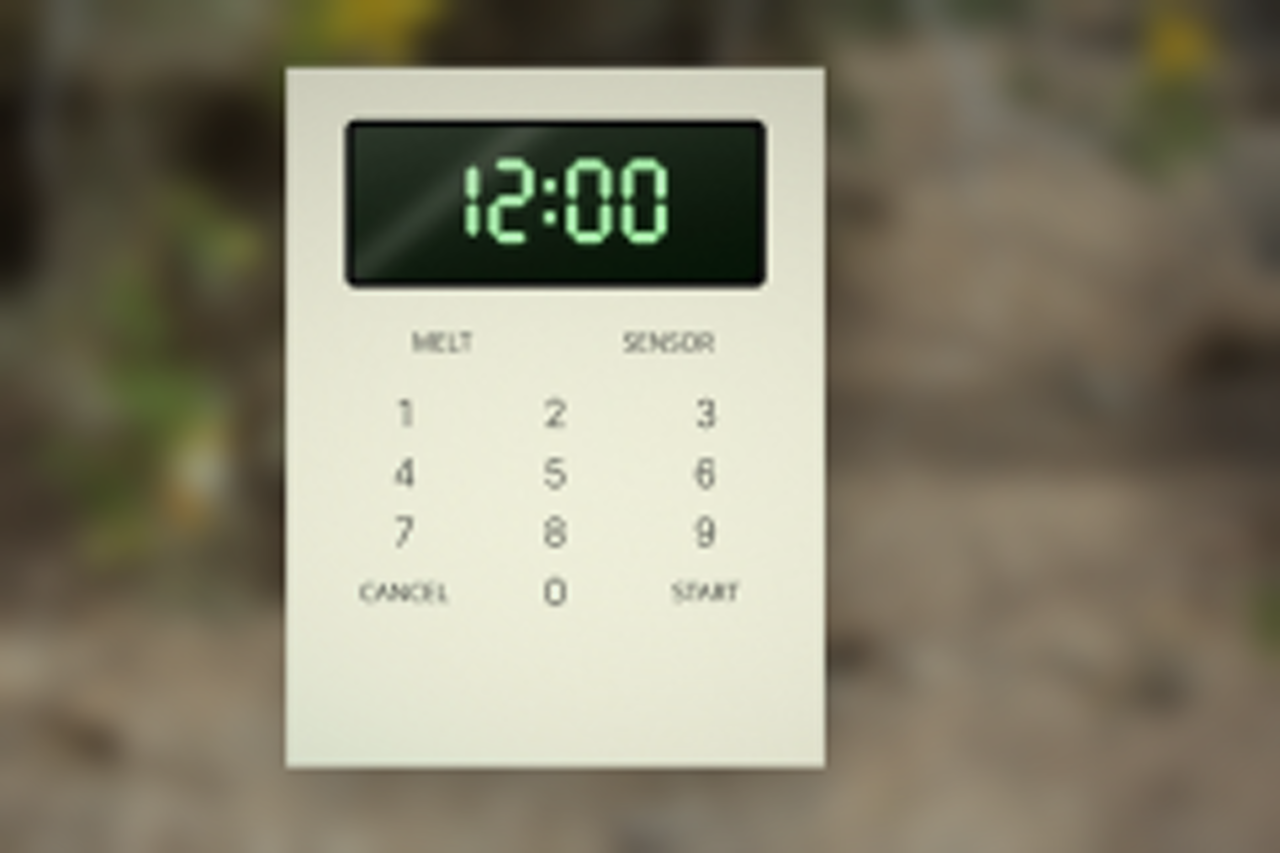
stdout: h=12 m=0
